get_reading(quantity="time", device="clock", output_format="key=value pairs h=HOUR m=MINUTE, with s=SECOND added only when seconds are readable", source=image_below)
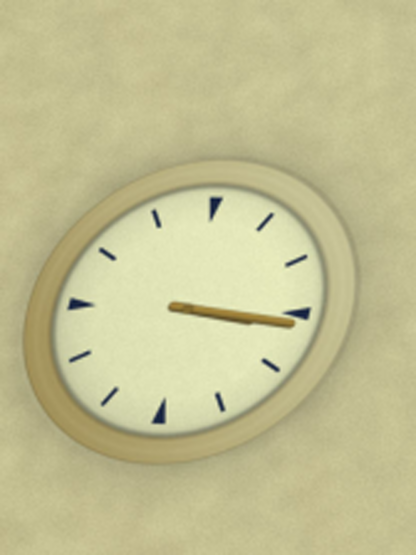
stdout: h=3 m=16
